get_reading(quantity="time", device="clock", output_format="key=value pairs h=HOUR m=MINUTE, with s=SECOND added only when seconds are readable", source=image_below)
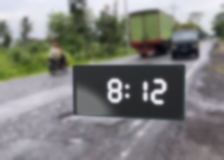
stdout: h=8 m=12
